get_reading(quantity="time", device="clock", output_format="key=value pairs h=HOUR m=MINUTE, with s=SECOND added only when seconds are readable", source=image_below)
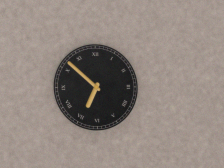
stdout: h=6 m=52
